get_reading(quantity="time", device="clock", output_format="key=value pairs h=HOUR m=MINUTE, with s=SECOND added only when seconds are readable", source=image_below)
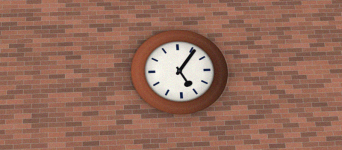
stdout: h=5 m=6
